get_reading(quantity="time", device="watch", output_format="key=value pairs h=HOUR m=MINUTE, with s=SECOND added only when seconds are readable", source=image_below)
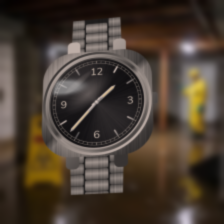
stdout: h=1 m=37
